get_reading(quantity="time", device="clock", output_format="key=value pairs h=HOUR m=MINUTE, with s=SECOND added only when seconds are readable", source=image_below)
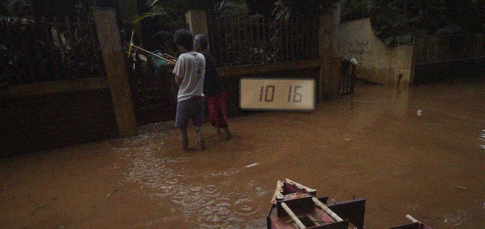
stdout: h=10 m=16
